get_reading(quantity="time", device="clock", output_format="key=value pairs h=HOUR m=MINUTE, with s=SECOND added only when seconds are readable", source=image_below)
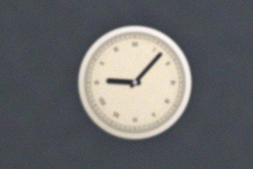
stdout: h=9 m=7
